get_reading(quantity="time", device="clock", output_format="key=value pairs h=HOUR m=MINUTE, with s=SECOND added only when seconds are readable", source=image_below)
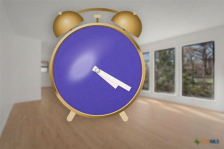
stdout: h=4 m=20
